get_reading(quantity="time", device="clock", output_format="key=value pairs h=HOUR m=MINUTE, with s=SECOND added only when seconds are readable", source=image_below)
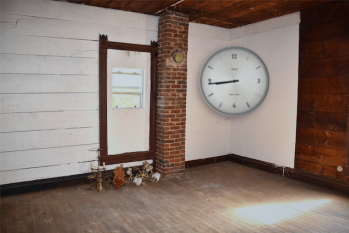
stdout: h=8 m=44
